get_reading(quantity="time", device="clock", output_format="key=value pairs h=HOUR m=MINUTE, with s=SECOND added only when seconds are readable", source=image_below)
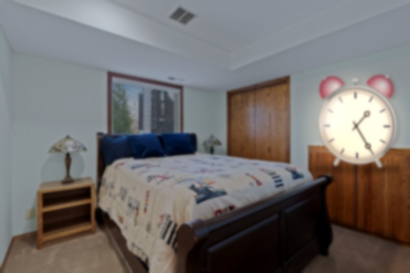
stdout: h=1 m=25
